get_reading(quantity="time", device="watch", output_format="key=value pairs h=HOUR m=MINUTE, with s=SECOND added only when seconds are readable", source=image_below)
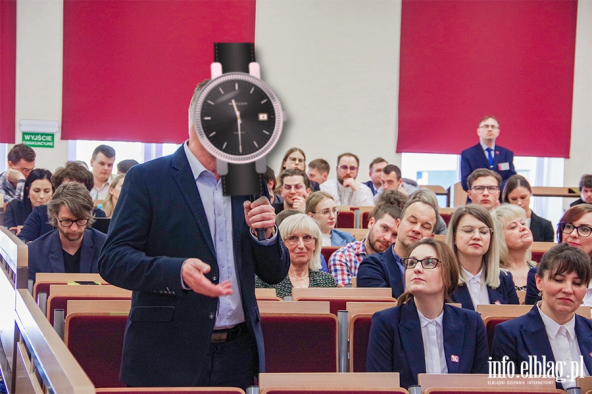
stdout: h=11 m=30
